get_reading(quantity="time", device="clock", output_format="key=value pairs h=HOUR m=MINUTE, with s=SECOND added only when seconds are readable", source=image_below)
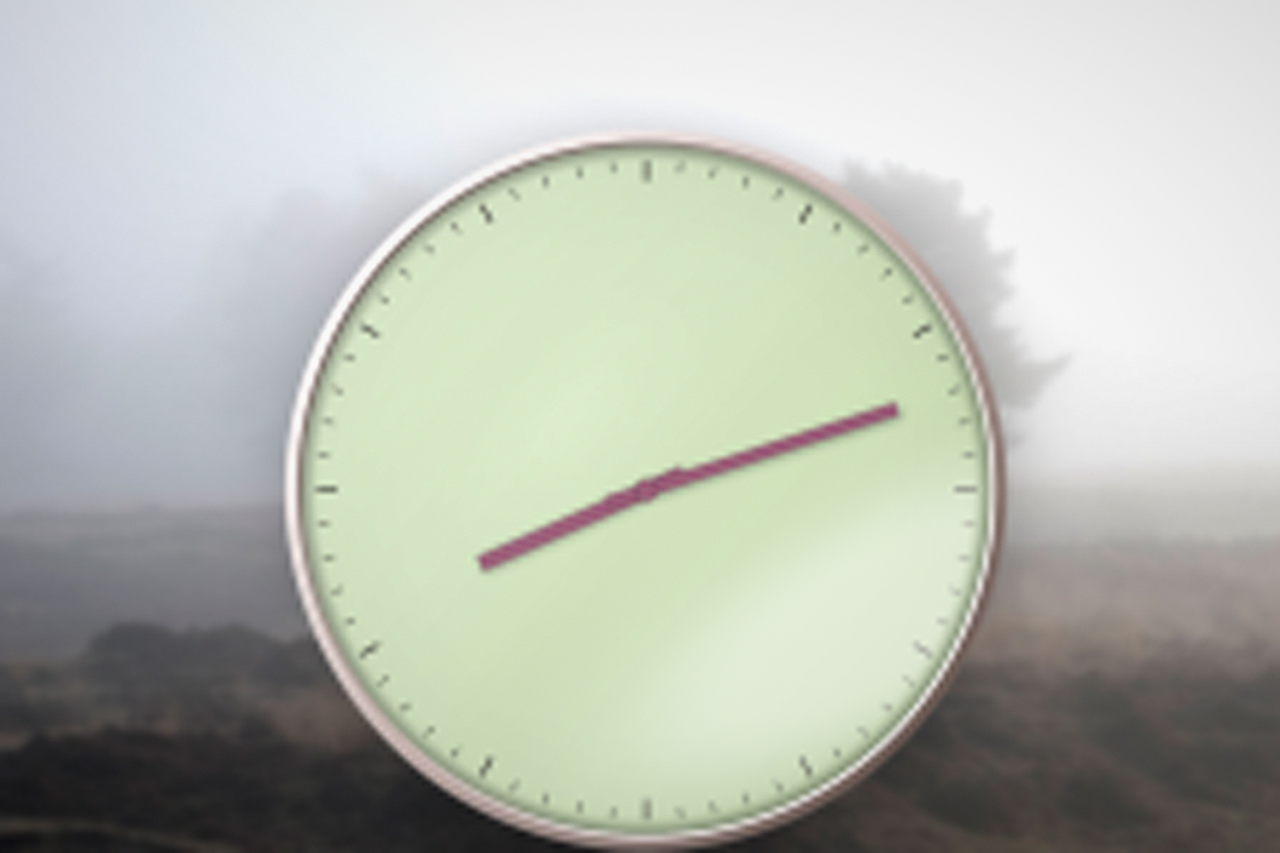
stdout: h=8 m=12
